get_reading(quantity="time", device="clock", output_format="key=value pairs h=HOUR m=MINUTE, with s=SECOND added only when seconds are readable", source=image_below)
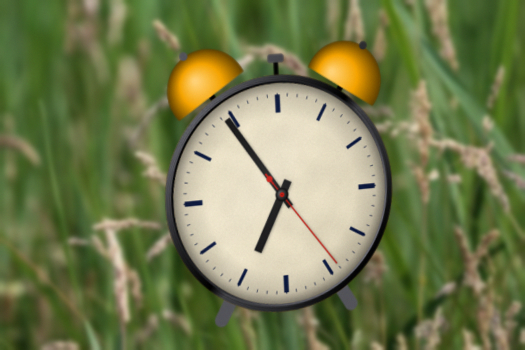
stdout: h=6 m=54 s=24
